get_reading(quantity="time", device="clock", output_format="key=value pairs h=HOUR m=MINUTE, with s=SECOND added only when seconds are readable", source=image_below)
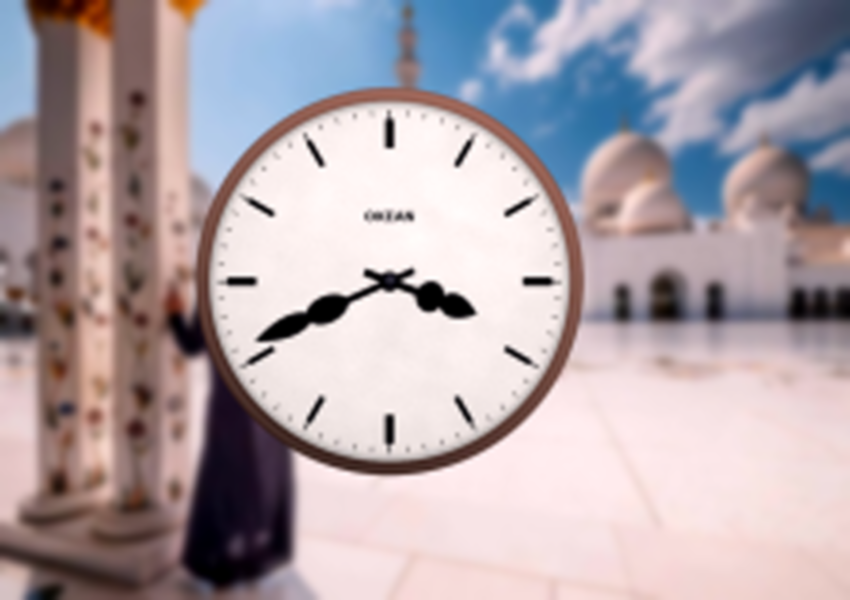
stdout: h=3 m=41
